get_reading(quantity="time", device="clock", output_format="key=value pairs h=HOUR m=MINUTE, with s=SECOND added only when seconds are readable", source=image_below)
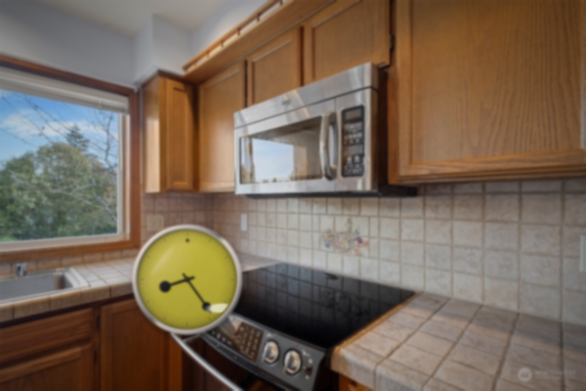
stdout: h=8 m=24
